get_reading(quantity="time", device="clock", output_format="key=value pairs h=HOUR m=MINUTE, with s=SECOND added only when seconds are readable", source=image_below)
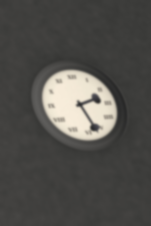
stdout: h=2 m=27
